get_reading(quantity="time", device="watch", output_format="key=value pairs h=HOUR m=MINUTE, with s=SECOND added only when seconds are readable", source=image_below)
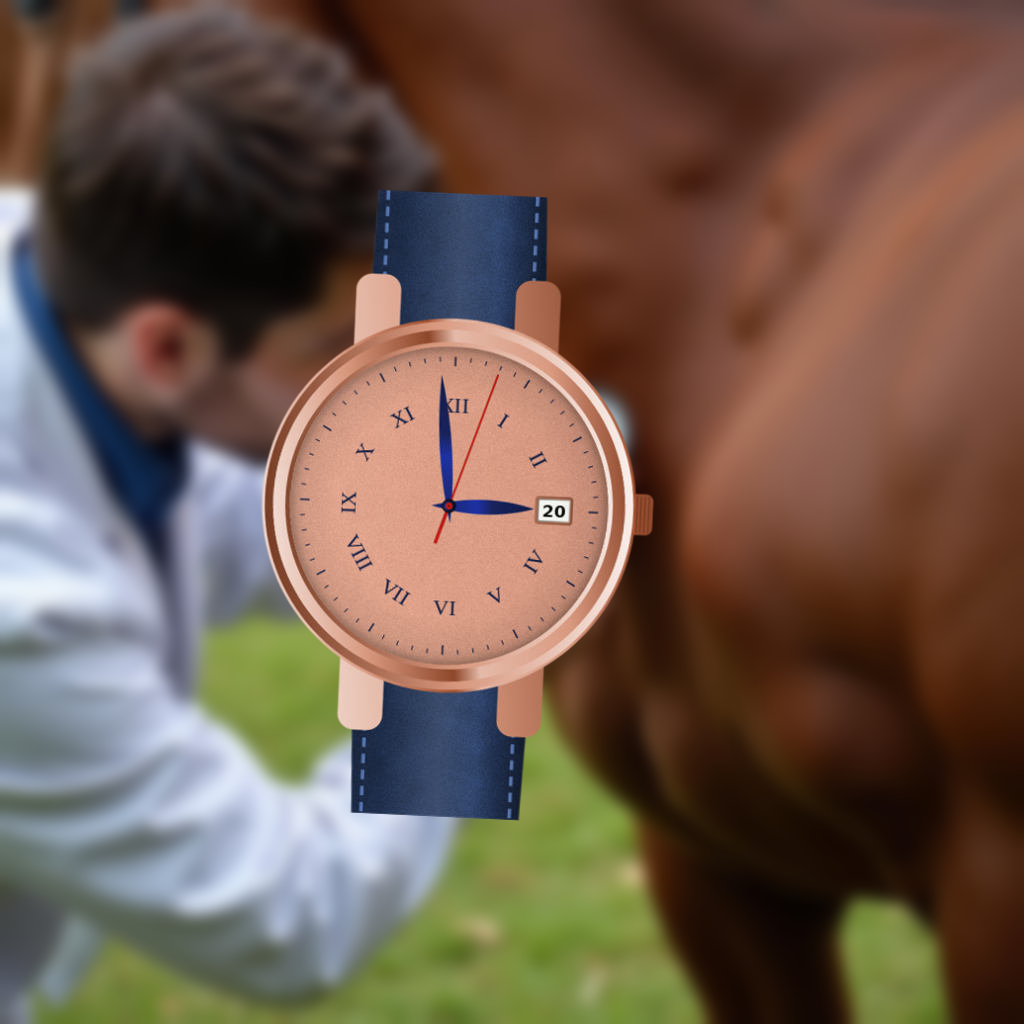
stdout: h=2 m=59 s=3
